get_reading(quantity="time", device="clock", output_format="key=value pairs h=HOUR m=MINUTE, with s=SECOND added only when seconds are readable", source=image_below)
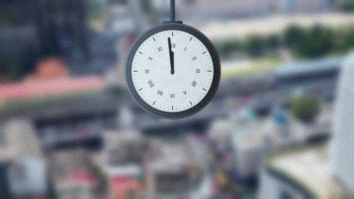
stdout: h=11 m=59
